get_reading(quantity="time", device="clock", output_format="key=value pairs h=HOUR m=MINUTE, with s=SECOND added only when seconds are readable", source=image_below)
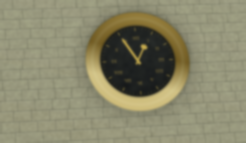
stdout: h=12 m=55
